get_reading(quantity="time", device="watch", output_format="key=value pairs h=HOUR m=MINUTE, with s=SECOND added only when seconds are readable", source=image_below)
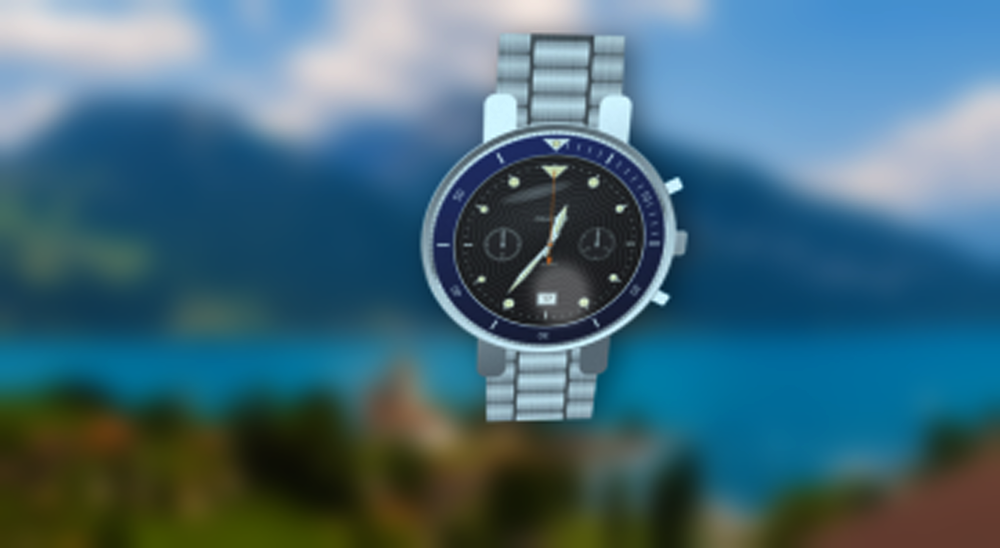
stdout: h=12 m=36
